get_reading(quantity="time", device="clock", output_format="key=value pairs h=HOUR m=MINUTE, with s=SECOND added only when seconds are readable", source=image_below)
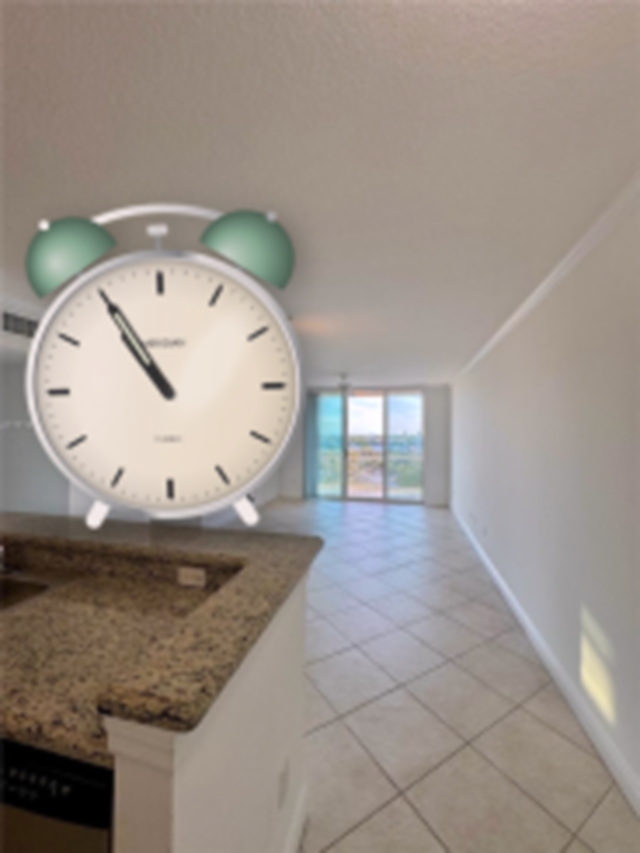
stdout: h=10 m=55
